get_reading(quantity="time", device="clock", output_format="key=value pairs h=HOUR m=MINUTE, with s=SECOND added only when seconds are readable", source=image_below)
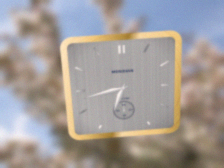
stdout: h=6 m=43
